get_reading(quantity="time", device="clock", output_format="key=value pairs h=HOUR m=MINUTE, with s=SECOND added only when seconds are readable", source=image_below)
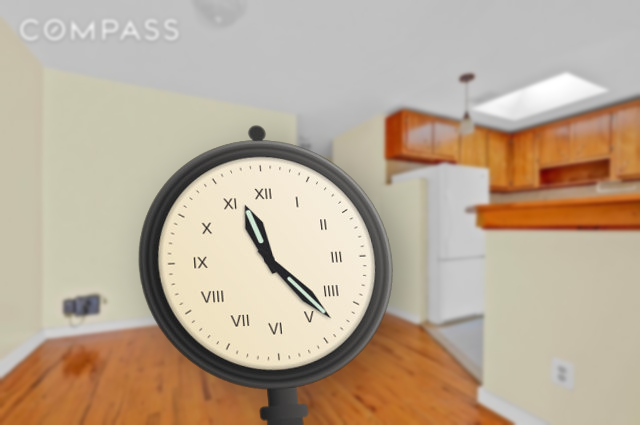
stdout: h=11 m=23
